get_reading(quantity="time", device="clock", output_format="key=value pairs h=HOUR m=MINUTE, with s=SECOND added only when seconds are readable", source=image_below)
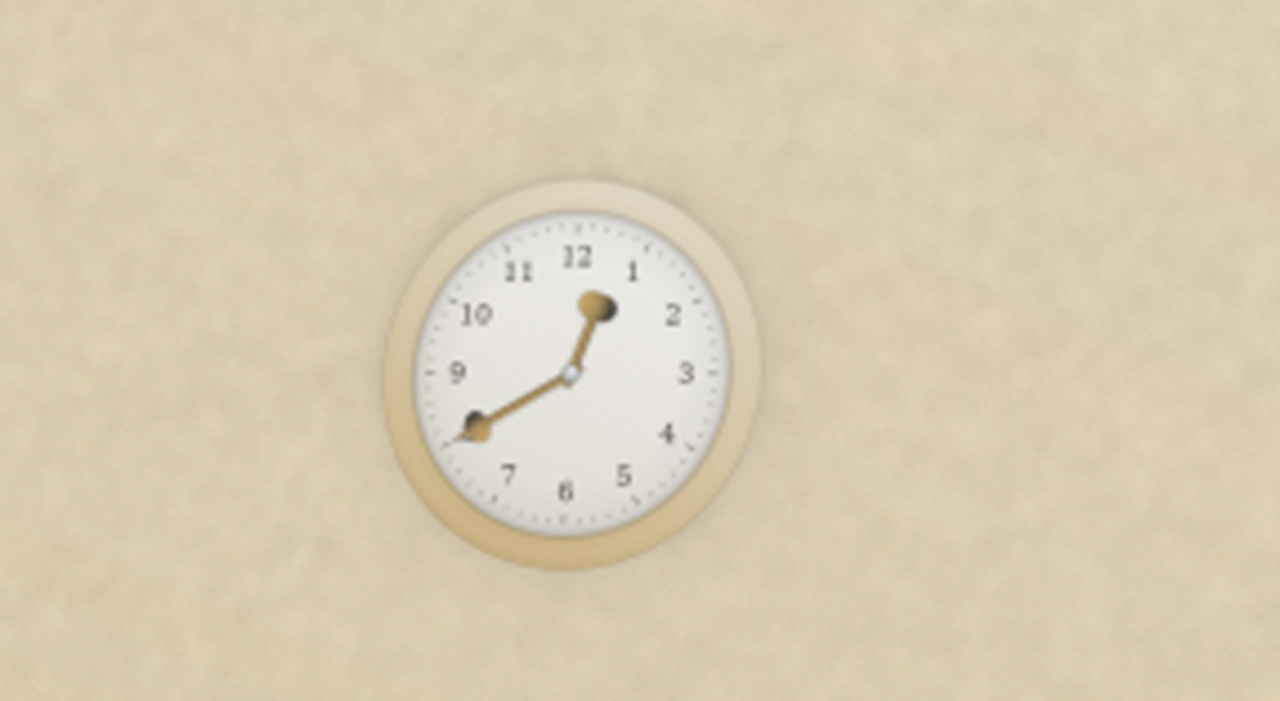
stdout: h=12 m=40
